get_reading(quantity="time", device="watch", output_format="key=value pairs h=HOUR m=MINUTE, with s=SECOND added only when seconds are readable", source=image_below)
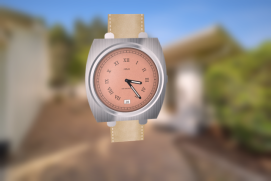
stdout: h=3 m=24
